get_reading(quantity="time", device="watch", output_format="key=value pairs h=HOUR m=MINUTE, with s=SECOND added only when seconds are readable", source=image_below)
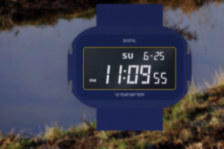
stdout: h=11 m=9 s=55
